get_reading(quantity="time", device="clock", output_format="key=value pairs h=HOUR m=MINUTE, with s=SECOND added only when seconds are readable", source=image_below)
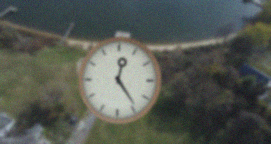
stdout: h=12 m=24
